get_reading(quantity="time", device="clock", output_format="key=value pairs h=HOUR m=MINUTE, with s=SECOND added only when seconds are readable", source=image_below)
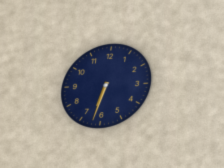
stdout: h=6 m=32
